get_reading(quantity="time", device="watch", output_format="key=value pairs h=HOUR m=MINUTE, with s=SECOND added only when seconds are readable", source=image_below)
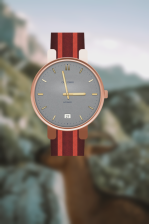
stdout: h=2 m=58
